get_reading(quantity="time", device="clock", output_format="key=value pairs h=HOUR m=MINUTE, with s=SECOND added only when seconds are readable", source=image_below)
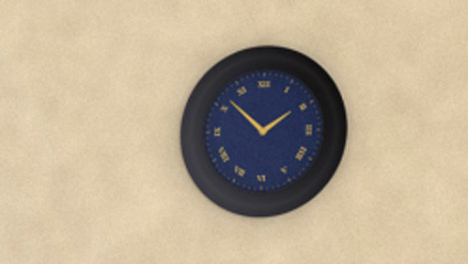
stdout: h=1 m=52
